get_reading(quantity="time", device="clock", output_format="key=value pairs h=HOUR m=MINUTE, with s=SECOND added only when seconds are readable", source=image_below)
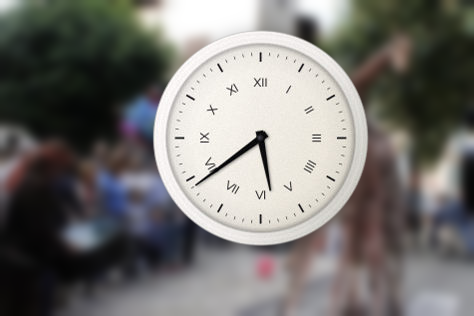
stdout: h=5 m=39
